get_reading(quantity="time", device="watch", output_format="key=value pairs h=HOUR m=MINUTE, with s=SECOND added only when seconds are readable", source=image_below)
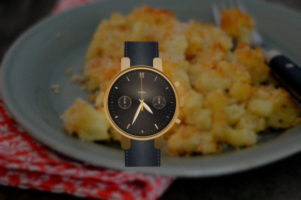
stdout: h=4 m=34
